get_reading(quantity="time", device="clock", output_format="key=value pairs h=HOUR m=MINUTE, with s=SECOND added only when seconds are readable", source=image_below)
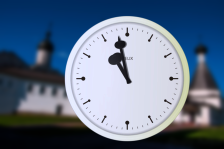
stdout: h=10 m=58
